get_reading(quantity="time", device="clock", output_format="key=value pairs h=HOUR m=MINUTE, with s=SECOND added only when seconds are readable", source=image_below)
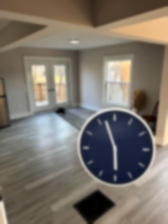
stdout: h=5 m=57
